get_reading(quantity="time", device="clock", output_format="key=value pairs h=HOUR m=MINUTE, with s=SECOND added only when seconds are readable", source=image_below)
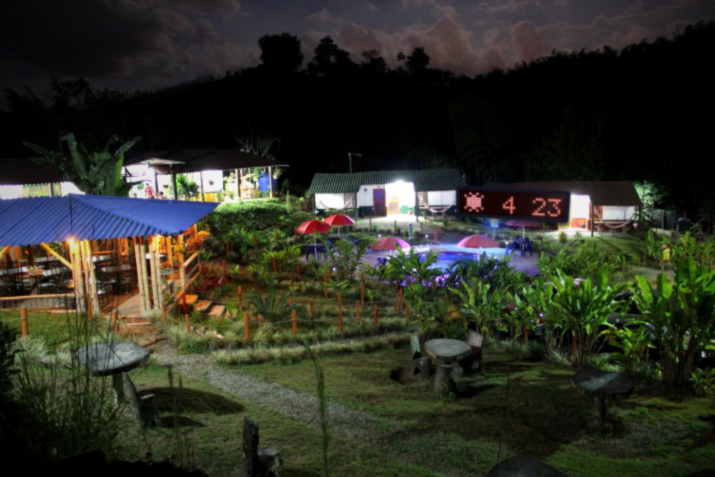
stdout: h=4 m=23
